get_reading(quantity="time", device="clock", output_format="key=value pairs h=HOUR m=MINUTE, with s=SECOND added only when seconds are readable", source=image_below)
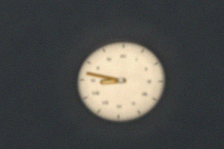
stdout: h=8 m=47
